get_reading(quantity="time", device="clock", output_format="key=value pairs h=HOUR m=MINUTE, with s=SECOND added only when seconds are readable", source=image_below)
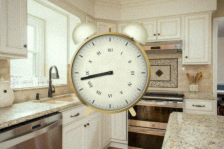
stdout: h=8 m=43
